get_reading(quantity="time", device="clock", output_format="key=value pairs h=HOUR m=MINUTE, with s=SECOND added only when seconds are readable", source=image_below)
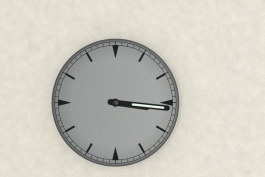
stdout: h=3 m=16
